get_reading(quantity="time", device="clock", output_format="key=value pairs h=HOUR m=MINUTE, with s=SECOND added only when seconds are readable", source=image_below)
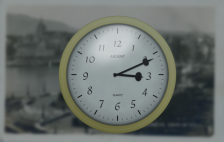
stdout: h=3 m=11
